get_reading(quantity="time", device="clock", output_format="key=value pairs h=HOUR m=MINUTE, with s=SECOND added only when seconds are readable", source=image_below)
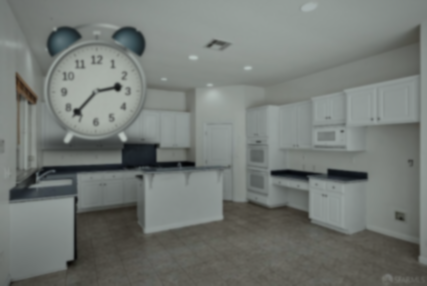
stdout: h=2 m=37
